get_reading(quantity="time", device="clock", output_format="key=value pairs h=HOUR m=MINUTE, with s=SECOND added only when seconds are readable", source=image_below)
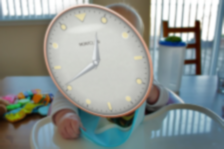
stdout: h=12 m=41
